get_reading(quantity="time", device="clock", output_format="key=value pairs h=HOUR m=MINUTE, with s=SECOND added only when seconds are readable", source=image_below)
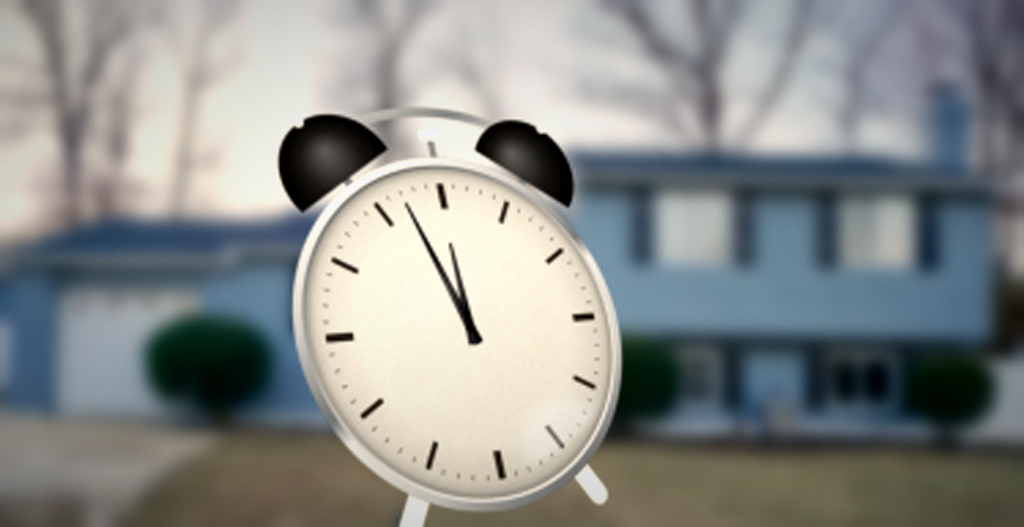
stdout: h=11 m=57
